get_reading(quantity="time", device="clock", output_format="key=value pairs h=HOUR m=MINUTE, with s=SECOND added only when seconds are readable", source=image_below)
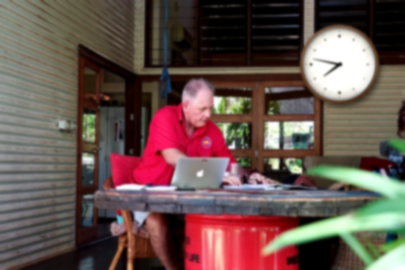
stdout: h=7 m=47
